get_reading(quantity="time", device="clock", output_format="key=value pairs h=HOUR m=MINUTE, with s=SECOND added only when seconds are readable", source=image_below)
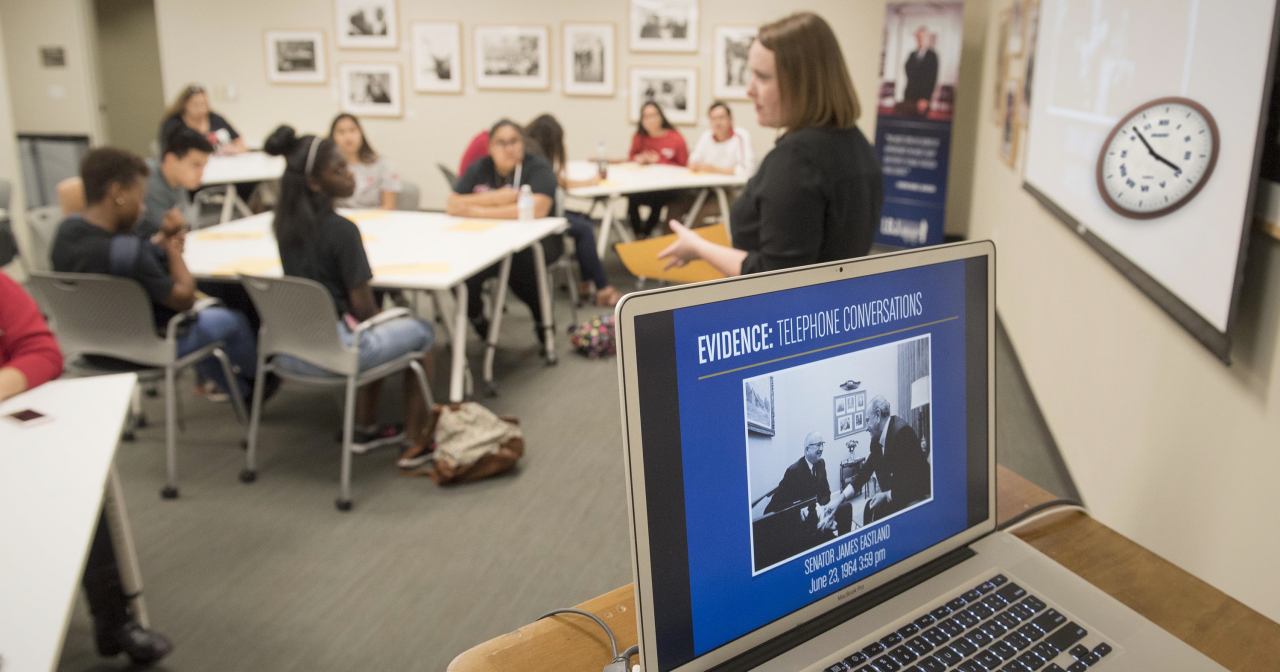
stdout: h=3 m=52
